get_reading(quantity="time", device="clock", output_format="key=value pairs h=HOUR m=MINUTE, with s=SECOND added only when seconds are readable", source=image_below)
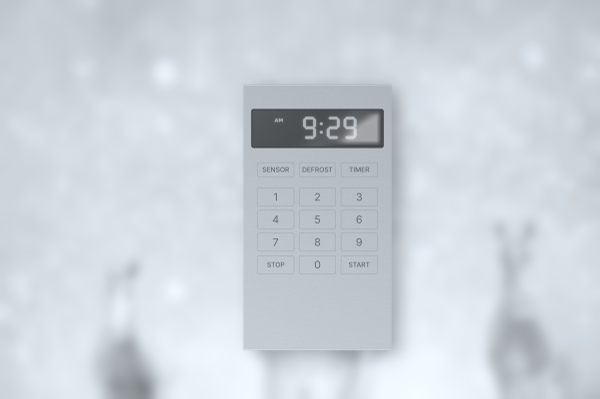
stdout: h=9 m=29
